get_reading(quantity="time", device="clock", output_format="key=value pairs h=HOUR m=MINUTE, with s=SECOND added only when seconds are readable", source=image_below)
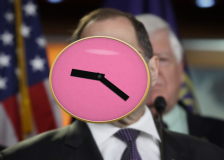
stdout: h=9 m=22
